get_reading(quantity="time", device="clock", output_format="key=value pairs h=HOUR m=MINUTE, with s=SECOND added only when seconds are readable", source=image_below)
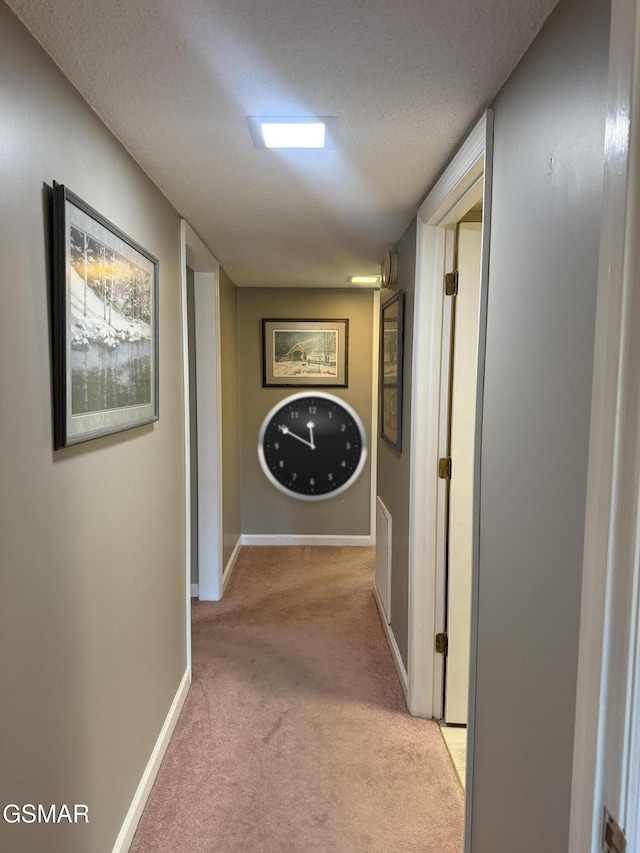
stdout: h=11 m=50
